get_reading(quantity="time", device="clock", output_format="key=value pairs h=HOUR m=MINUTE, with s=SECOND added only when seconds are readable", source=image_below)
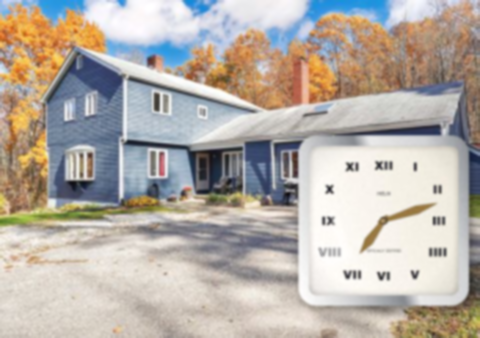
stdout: h=7 m=12
